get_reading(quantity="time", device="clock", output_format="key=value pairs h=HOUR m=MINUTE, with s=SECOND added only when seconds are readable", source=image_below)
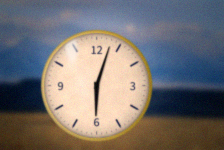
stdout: h=6 m=3
